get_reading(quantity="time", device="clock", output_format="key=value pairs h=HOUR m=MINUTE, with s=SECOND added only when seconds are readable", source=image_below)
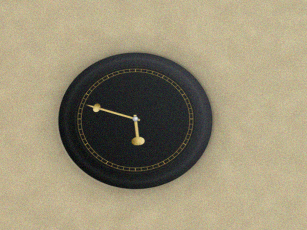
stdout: h=5 m=48
